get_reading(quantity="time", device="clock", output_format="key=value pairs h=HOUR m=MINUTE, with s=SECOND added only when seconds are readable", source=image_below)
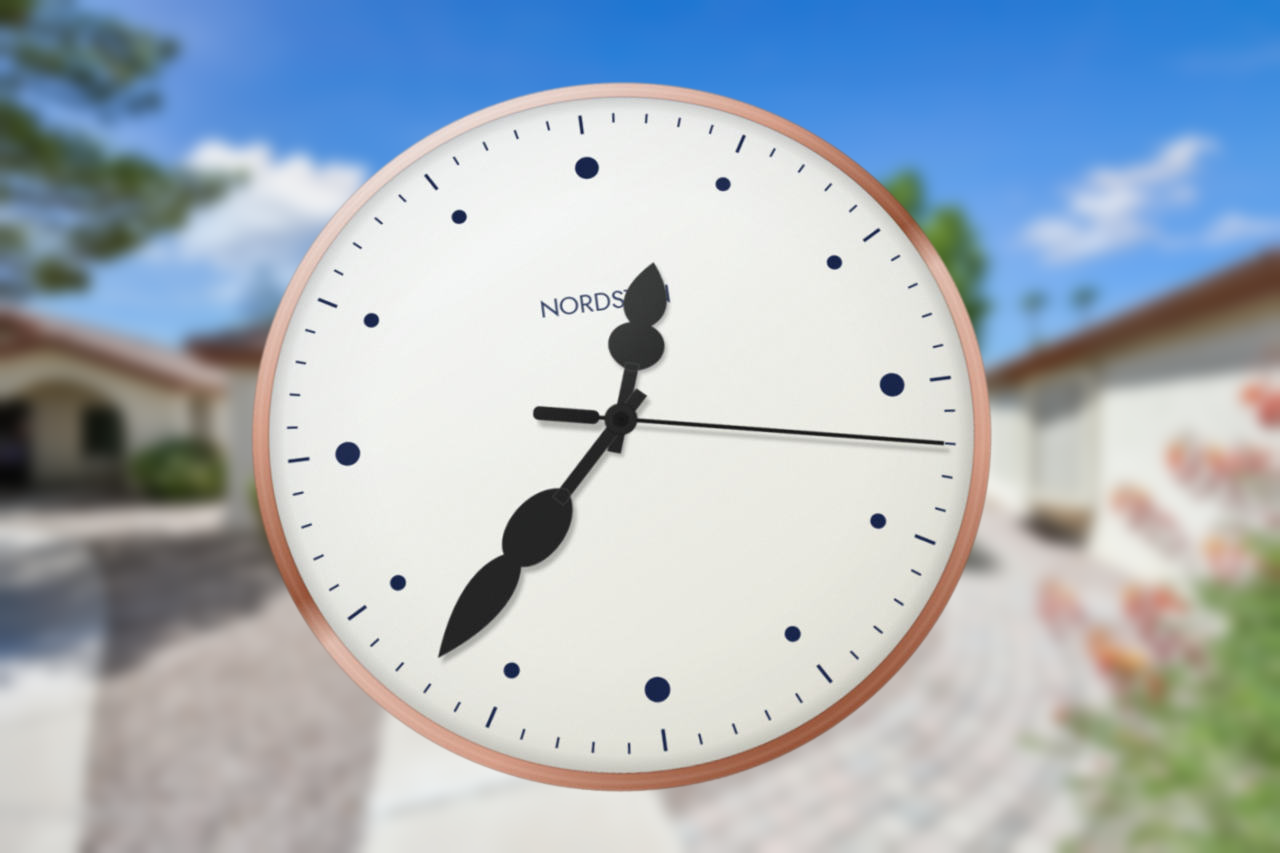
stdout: h=12 m=37 s=17
